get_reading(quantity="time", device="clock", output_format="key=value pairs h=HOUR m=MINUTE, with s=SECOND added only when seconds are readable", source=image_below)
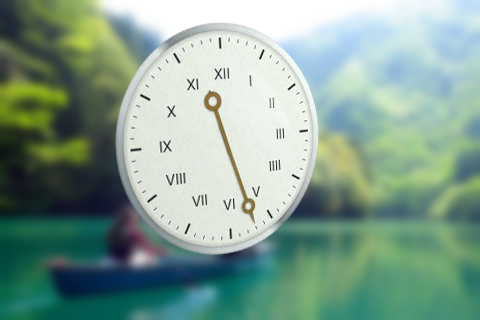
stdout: h=11 m=27
